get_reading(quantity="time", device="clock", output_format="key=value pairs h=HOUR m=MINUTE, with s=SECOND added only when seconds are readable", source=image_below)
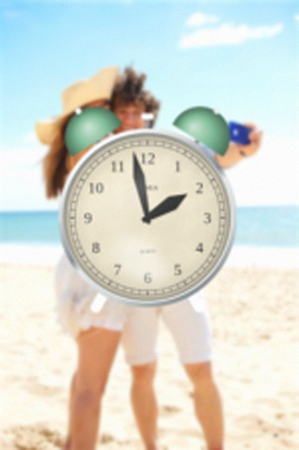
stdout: h=1 m=58
